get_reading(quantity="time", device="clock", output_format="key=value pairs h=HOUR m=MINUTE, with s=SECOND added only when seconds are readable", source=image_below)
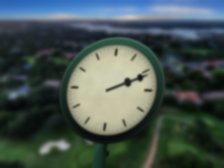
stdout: h=2 m=11
